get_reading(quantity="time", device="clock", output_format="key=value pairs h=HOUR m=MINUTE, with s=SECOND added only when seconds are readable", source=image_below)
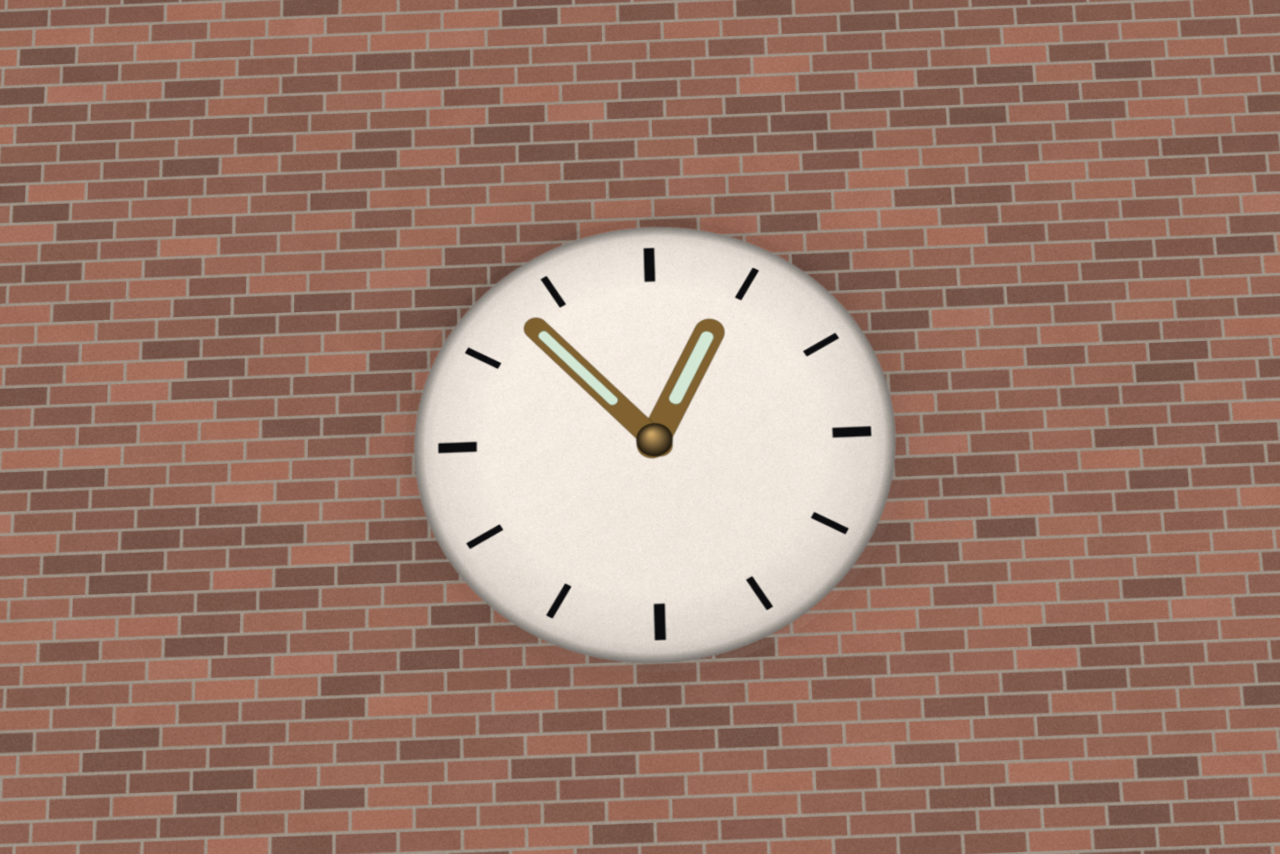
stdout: h=12 m=53
